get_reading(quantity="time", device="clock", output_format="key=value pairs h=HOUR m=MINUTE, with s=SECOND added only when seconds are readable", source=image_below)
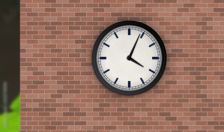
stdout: h=4 m=4
